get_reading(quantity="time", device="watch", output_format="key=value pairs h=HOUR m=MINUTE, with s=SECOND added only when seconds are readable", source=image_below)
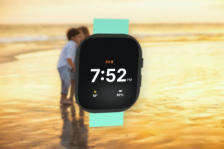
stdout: h=7 m=52
